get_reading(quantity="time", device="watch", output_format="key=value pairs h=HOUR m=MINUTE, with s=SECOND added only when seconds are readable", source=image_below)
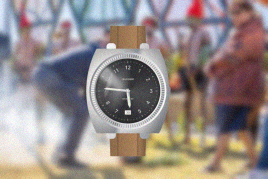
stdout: h=5 m=46
